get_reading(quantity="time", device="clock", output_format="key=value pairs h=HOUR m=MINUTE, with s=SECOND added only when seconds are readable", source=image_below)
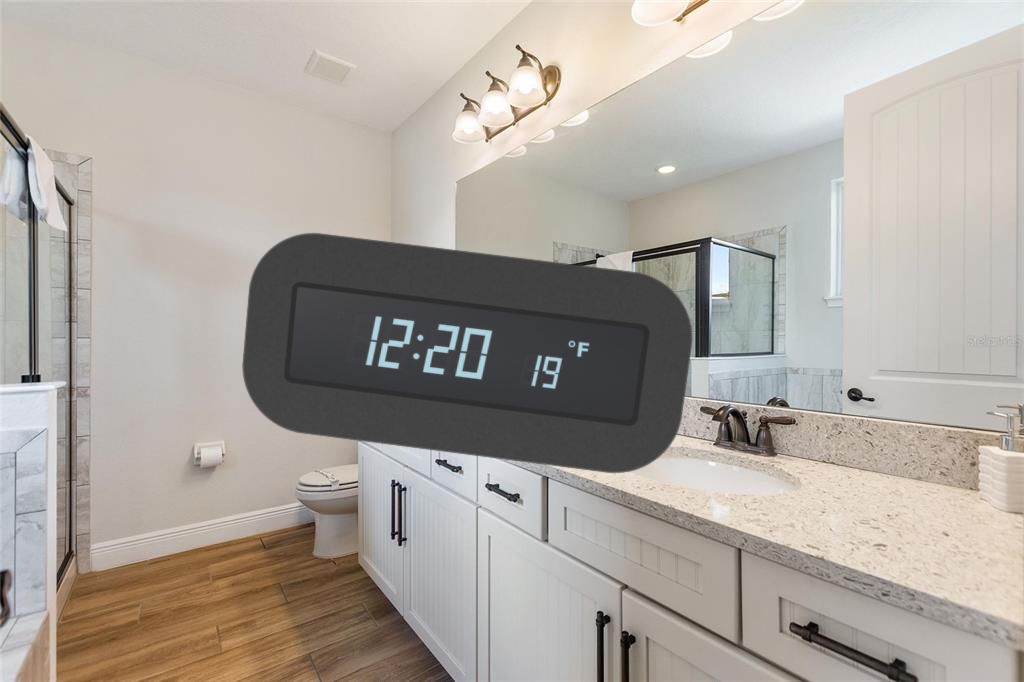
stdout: h=12 m=20
